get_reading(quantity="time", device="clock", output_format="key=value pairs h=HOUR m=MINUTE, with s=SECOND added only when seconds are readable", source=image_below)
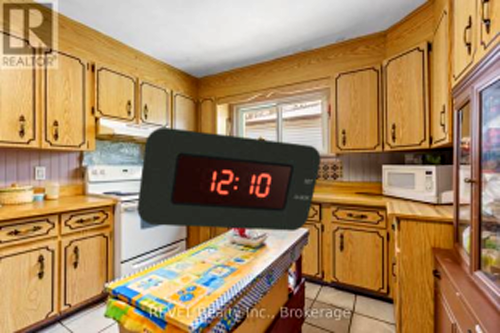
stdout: h=12 m=10
